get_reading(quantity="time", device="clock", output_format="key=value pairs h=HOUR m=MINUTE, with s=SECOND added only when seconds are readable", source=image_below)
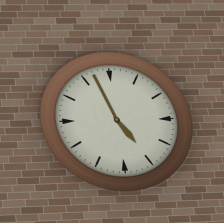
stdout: h=4 m=57
